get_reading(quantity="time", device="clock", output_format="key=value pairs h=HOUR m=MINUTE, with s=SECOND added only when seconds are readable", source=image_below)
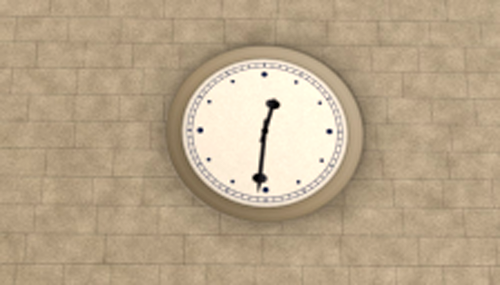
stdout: h=12 m=31
